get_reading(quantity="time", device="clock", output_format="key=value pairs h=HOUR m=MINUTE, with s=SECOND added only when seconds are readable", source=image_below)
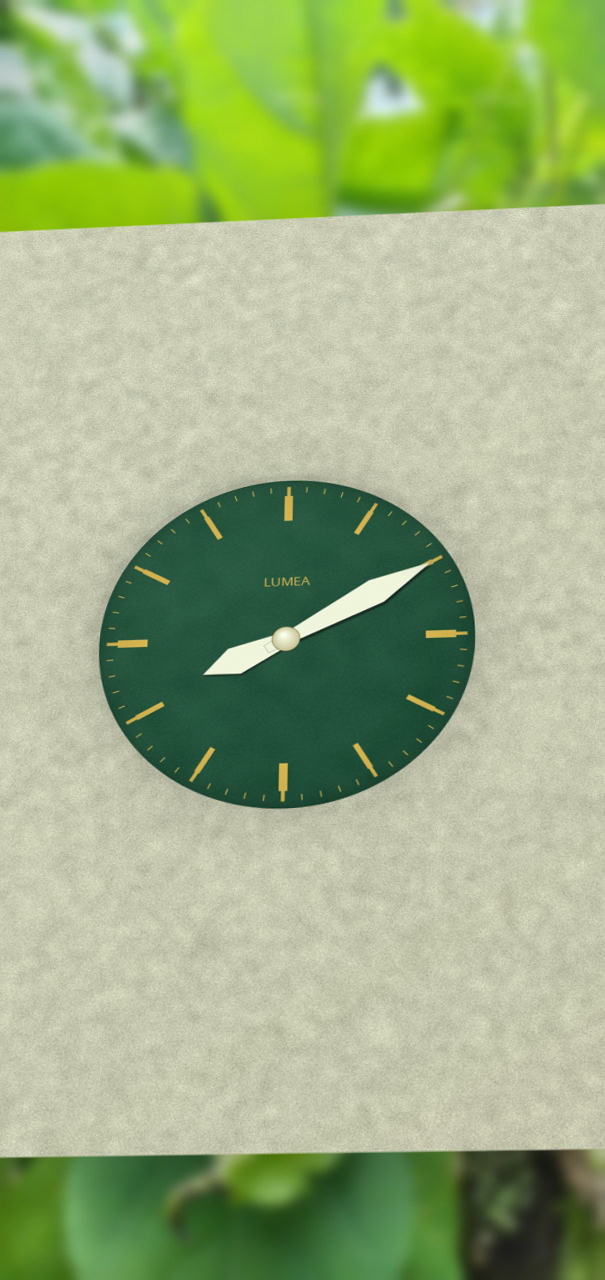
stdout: h=8 m=10
